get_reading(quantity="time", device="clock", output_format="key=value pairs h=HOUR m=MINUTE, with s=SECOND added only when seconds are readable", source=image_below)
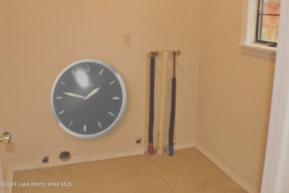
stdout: h=1 m=47
